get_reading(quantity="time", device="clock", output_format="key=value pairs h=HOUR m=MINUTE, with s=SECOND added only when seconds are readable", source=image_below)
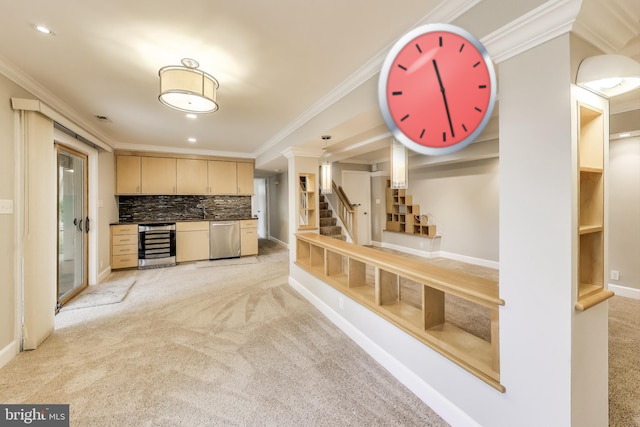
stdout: h=11 m=28
